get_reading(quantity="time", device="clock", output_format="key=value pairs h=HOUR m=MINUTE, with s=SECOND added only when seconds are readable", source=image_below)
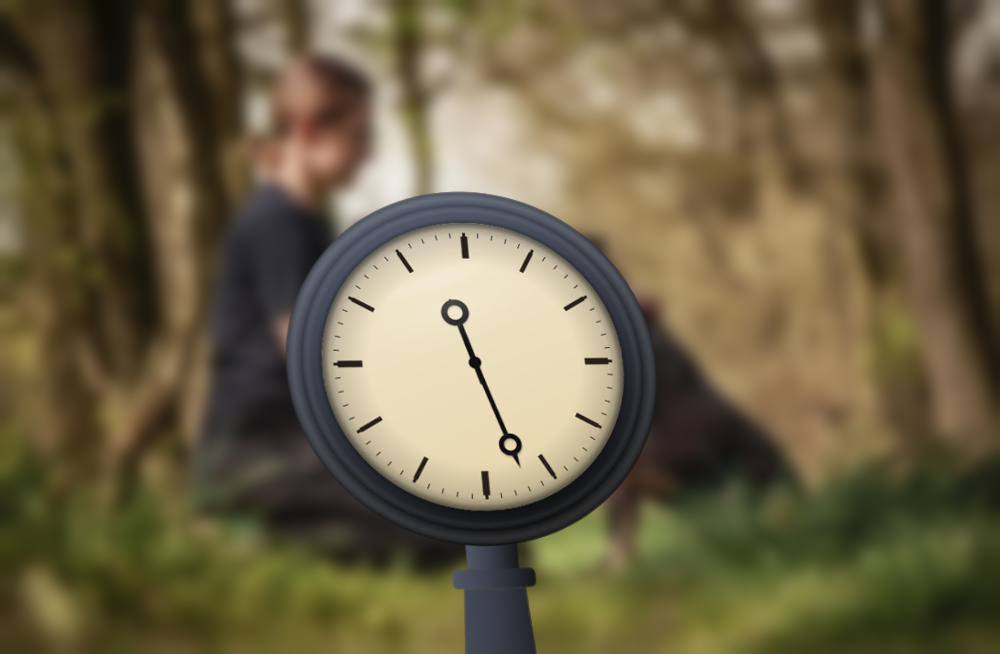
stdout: h=11 m=27
